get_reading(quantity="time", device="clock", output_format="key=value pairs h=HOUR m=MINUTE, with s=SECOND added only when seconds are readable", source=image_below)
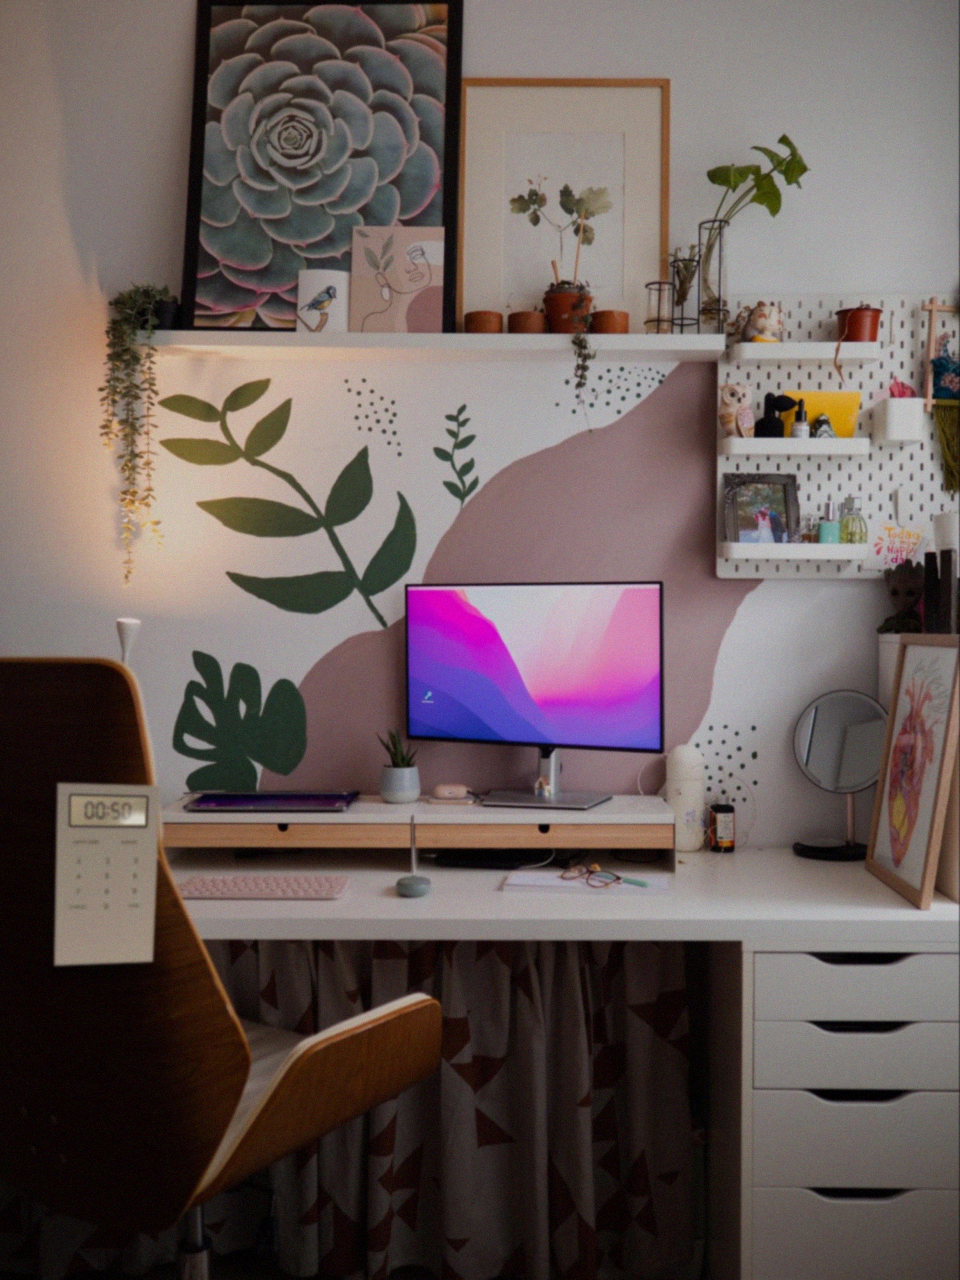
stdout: h=0 m=50
